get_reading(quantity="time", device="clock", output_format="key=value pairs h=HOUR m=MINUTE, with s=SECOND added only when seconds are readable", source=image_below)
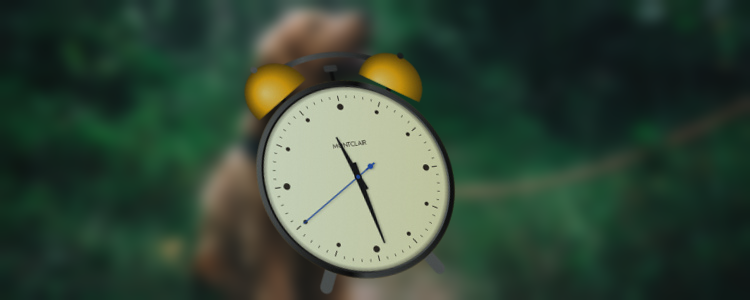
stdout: h=11 m=28 s=40
